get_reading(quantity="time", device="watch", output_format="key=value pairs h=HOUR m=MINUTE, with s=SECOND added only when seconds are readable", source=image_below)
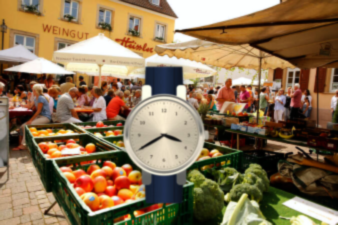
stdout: h=3 m=40
